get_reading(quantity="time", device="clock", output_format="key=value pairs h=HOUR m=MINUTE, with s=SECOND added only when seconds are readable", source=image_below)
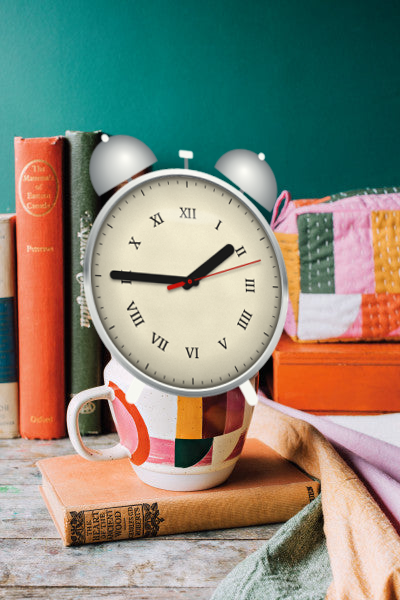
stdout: h=1 m=45 s=12
